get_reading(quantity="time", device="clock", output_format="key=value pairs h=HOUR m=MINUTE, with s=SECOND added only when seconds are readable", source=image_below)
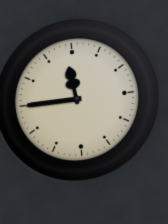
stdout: h=11 m=45
